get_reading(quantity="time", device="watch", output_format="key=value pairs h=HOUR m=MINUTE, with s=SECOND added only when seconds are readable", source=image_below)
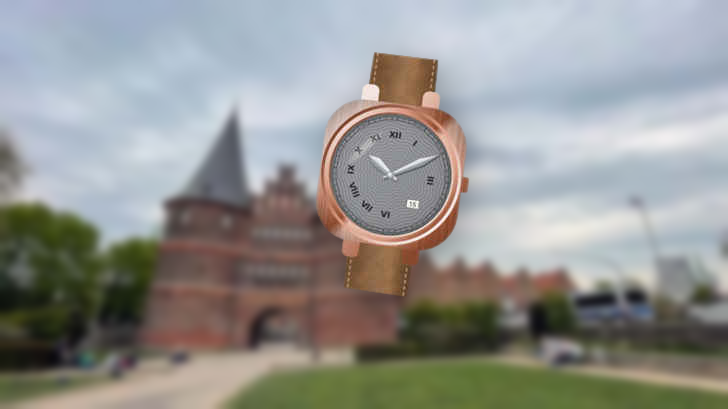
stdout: h=10 m=10
